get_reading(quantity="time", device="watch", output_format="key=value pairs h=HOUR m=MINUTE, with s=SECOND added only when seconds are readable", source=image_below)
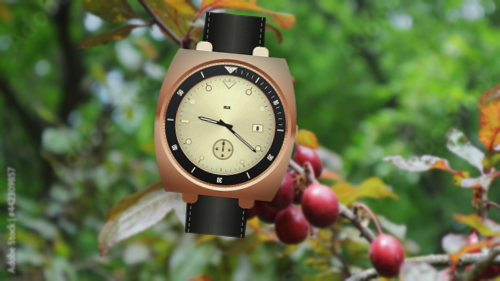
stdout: h=9 m=21
